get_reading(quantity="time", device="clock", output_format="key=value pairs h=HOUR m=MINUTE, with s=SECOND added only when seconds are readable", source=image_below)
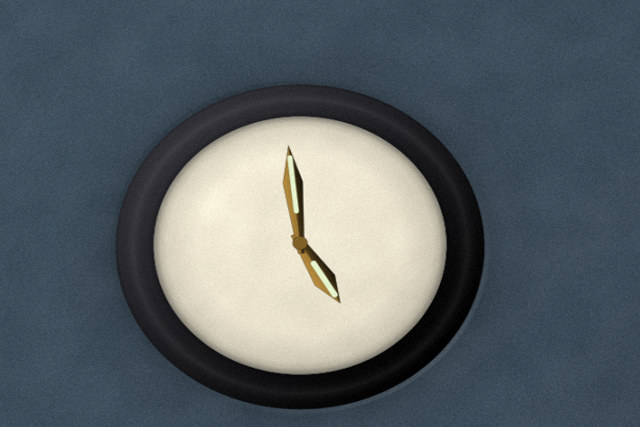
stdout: h=4 m=59
